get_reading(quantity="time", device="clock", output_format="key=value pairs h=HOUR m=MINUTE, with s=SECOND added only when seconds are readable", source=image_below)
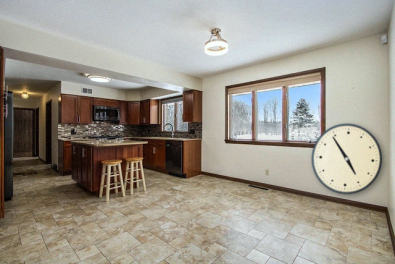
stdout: h=4 m=54
